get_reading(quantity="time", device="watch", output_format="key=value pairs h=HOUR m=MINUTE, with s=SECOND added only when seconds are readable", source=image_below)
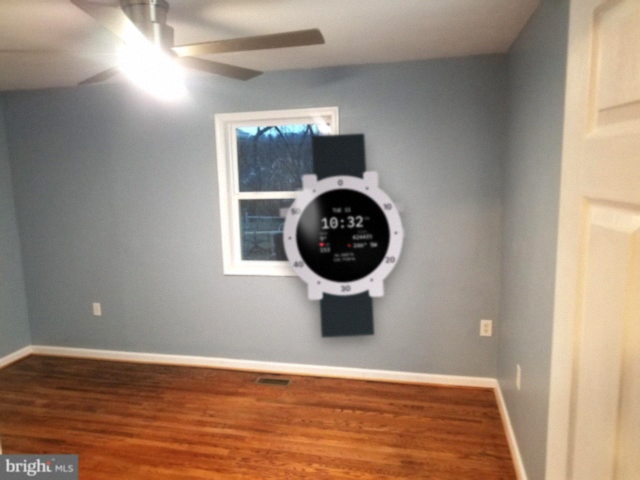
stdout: h=10 m=32
